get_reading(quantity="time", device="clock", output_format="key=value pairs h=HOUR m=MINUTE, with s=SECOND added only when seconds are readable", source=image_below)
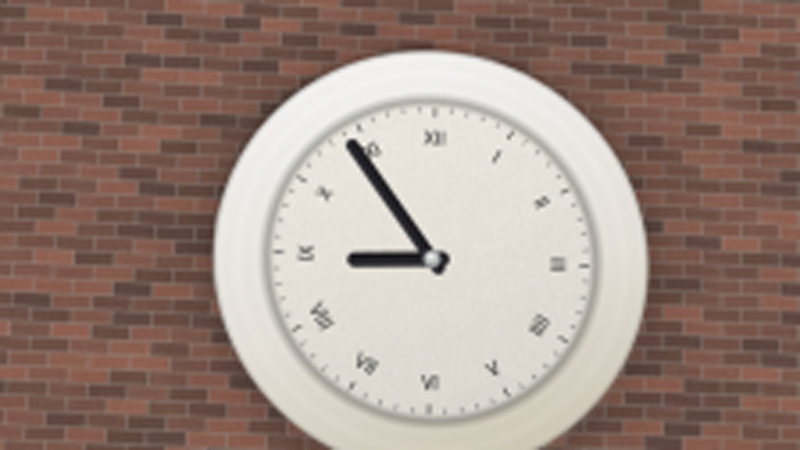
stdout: h=8 m=54
